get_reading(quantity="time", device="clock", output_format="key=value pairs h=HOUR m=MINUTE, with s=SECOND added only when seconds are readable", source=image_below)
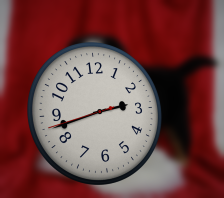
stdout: h=2 m=42 s=43
